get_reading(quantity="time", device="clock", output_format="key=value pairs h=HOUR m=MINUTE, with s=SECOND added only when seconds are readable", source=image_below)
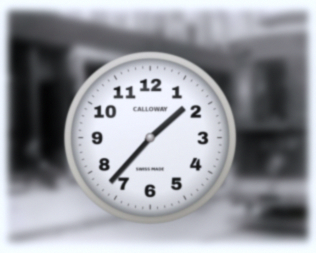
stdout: h=1 m=37
